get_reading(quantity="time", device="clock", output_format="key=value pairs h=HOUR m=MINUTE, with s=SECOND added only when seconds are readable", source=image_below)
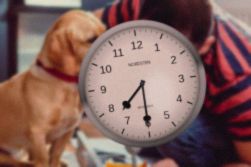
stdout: h=7 m=30
